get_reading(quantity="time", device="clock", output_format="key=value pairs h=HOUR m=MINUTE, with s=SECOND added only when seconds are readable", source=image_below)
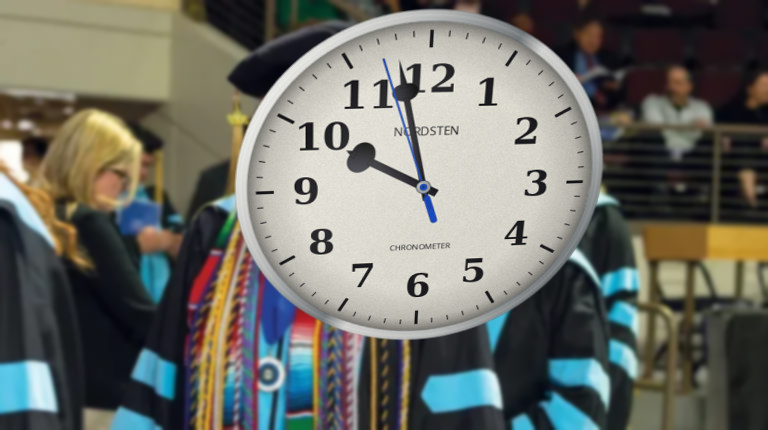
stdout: h=9 m=57 s=57
